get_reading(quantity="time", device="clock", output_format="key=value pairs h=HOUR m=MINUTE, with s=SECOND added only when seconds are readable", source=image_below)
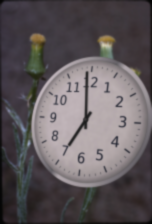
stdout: h=6 m=59
